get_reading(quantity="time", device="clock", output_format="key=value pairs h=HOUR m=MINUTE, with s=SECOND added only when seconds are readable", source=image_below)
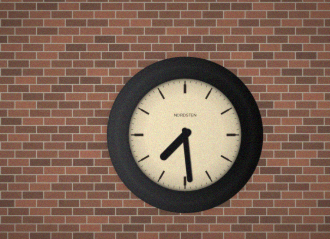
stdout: h=7 m=29
